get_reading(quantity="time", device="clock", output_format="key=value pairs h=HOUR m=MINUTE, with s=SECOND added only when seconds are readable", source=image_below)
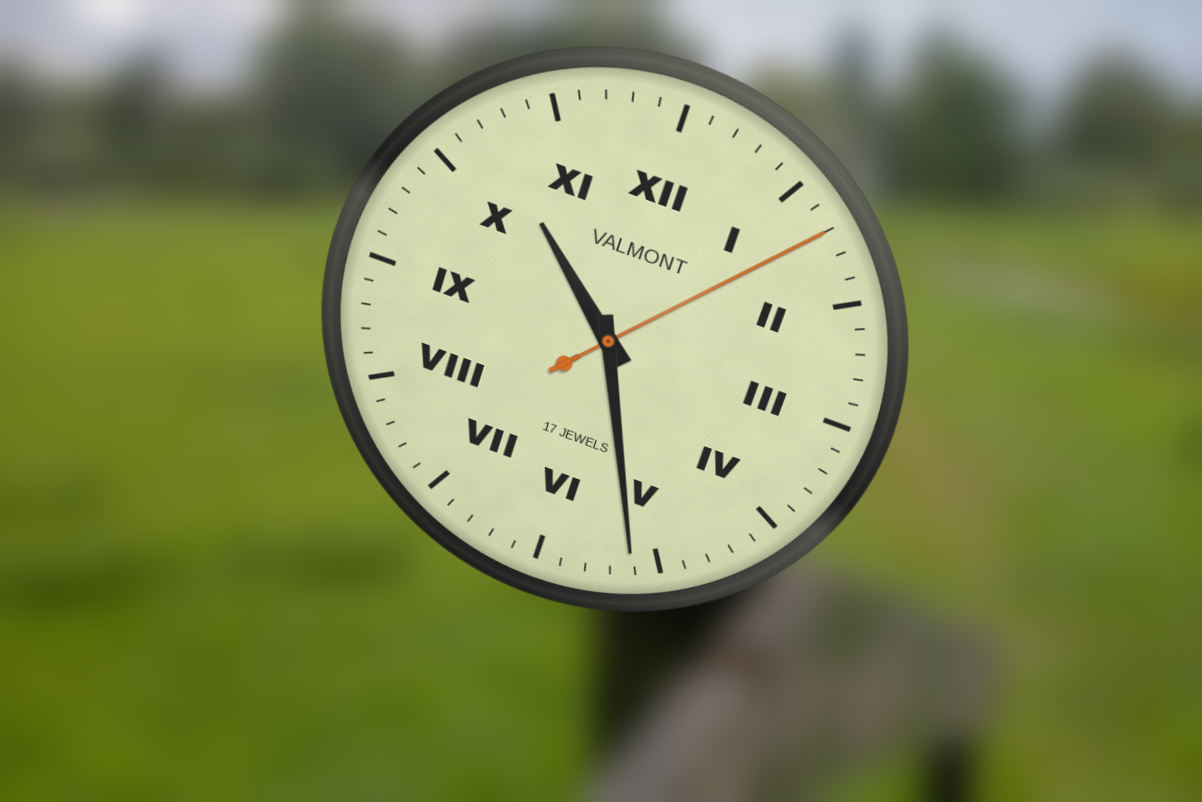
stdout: h=10 m=26 s=7
